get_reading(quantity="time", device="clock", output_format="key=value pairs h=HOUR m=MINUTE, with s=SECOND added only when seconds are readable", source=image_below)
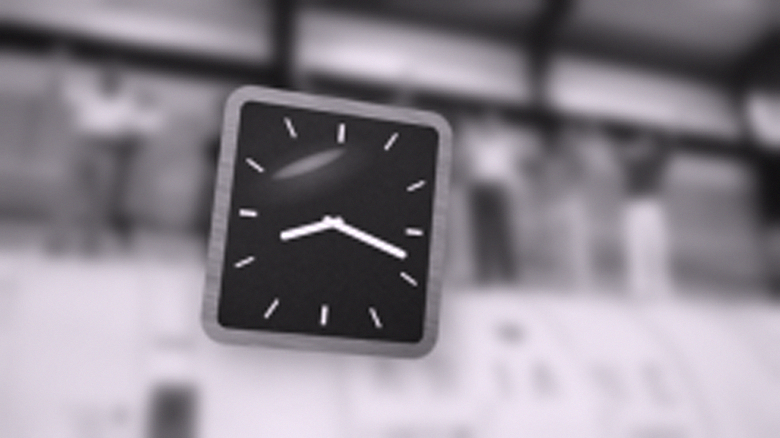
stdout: h=8 m=18
